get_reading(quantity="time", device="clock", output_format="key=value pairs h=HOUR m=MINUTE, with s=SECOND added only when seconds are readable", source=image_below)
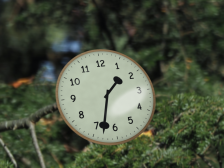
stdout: h=1 m=33
